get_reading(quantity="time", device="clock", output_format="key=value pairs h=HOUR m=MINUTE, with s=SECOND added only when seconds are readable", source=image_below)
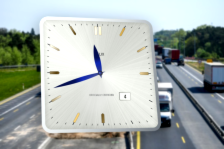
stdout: h=11 m=42
